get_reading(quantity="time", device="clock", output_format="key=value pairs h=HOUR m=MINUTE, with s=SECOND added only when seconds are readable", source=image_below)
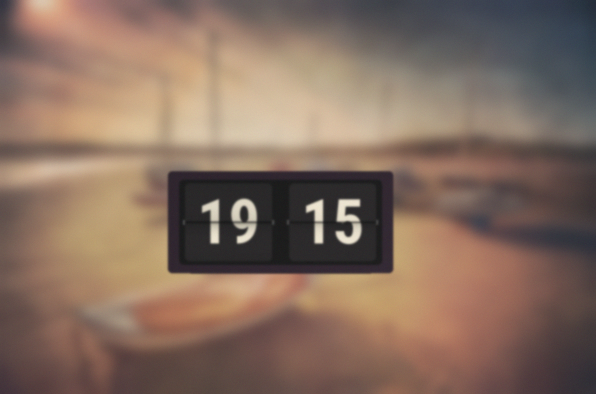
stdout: h=19 m=15
